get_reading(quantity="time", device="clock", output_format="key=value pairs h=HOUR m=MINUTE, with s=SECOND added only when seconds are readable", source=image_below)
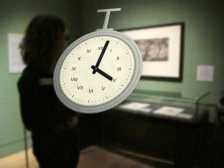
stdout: h=4 m=2
